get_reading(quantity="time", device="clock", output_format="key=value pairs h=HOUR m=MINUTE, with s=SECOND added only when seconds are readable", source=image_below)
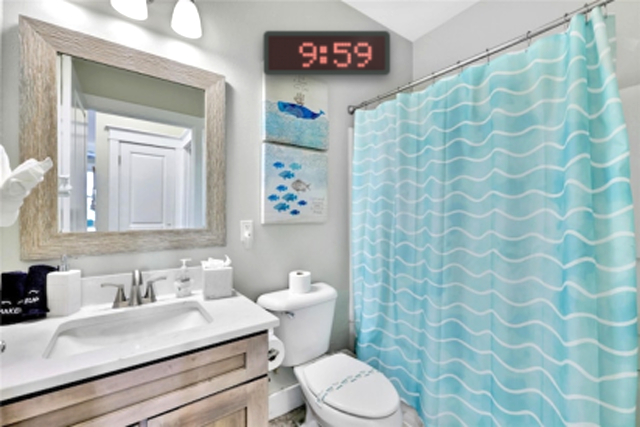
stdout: h=9 m=59
